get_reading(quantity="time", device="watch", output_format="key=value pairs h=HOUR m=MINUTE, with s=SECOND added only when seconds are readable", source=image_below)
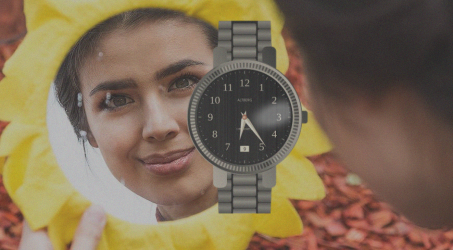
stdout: h=6 m=24
